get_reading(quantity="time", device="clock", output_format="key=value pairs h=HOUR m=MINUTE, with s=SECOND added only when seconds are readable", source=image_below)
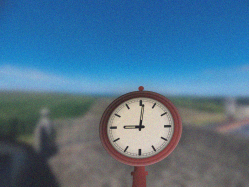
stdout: h=9 m=1
